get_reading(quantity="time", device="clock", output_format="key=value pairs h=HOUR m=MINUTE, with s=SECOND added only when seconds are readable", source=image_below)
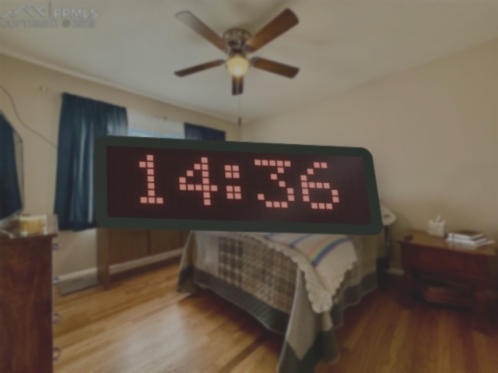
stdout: h=14 m=36
